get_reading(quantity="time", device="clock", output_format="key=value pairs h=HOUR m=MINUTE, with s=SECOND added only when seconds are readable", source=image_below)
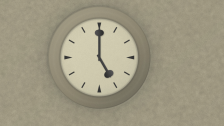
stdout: h=5 m=0
